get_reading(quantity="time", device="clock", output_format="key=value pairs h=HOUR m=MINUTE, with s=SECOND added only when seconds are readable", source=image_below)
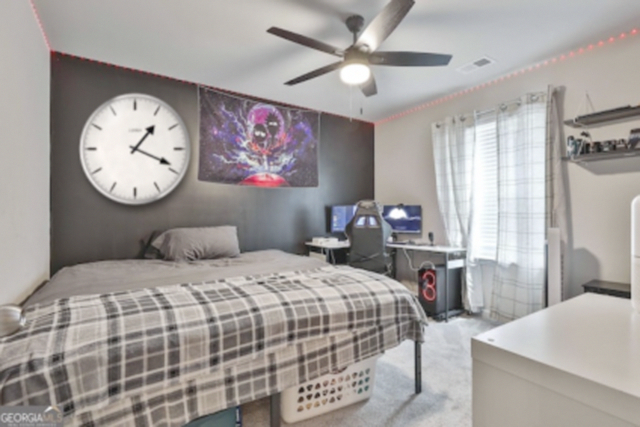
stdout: h=1 m=19
